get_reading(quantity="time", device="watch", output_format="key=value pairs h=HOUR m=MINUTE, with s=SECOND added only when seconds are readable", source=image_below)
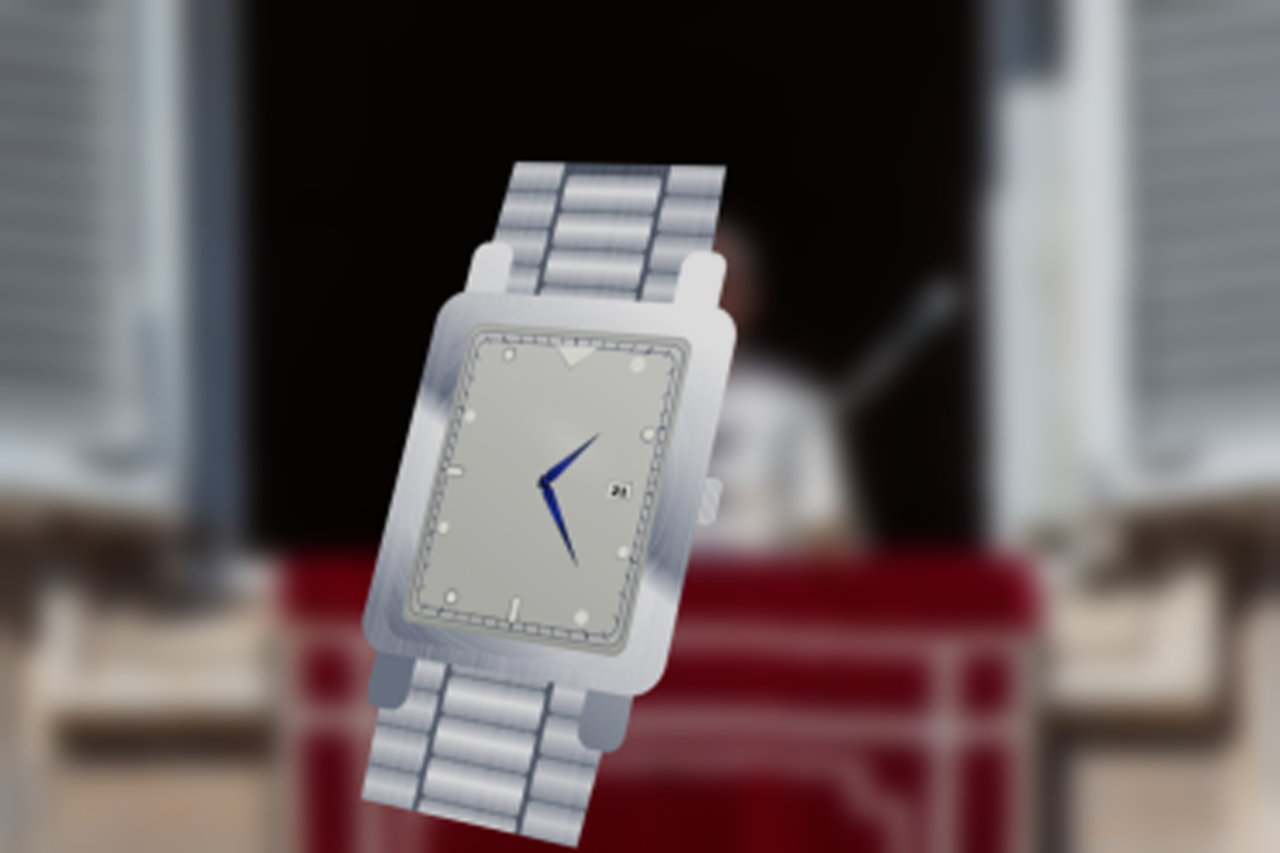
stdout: h=1 m=24
